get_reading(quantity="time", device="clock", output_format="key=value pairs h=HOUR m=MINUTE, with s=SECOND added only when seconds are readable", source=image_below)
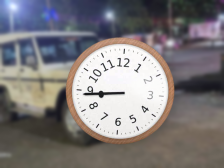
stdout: h=8 m=44
